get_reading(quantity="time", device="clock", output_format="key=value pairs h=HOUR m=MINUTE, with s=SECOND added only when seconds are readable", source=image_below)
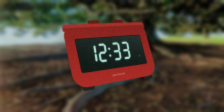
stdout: h=12 m=33
